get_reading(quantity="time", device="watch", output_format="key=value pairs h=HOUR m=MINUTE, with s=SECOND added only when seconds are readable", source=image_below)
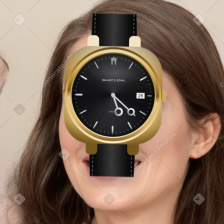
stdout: h=5 m=22
